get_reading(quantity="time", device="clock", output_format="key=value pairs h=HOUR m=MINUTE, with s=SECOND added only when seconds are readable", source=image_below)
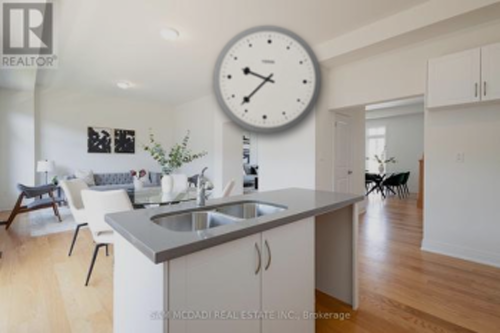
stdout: h=9 m=37
